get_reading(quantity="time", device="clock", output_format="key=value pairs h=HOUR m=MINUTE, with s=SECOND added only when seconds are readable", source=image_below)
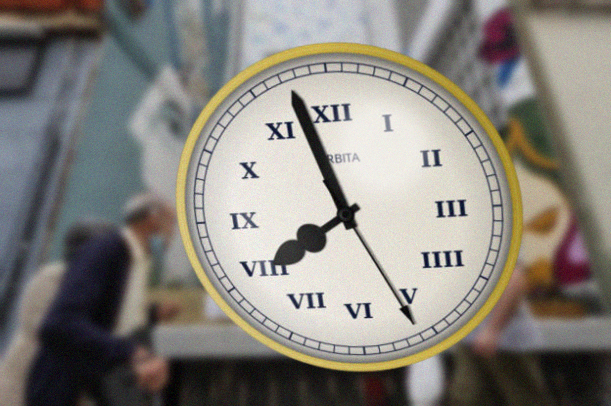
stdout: h=7 m=57 s=26
